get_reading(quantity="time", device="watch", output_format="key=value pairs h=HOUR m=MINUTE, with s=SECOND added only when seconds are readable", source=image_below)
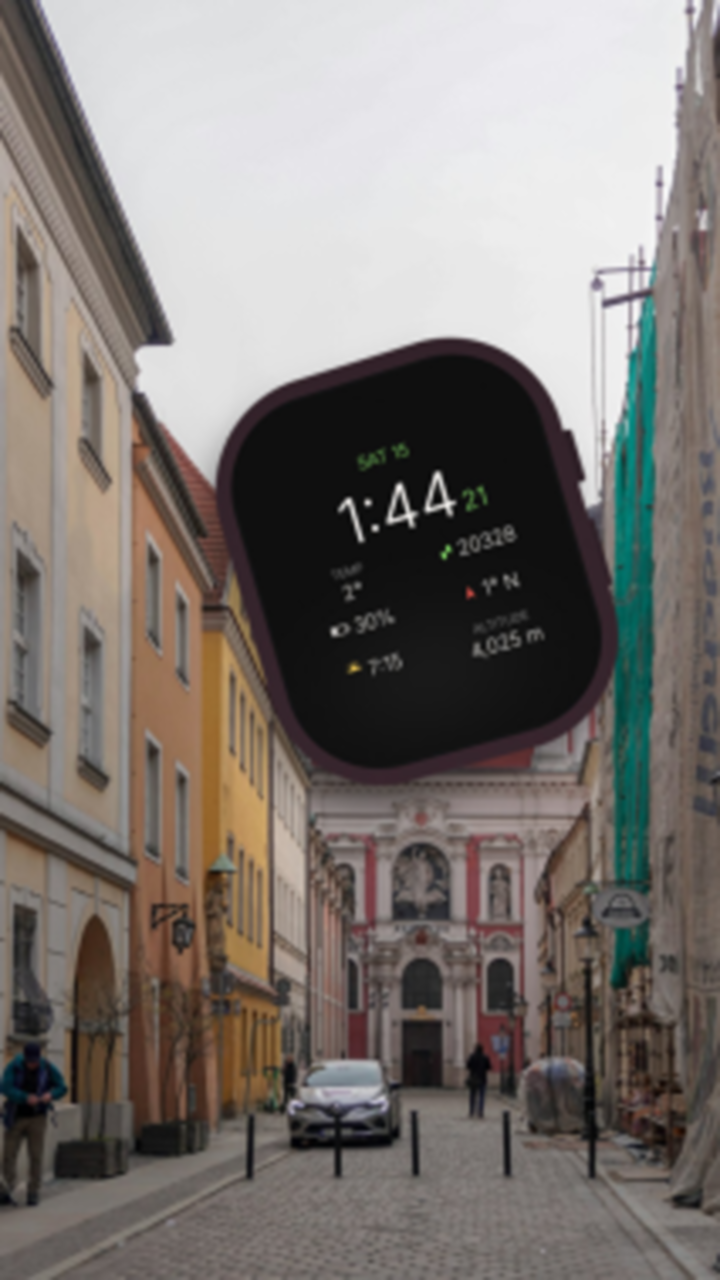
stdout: h=1 m=44
